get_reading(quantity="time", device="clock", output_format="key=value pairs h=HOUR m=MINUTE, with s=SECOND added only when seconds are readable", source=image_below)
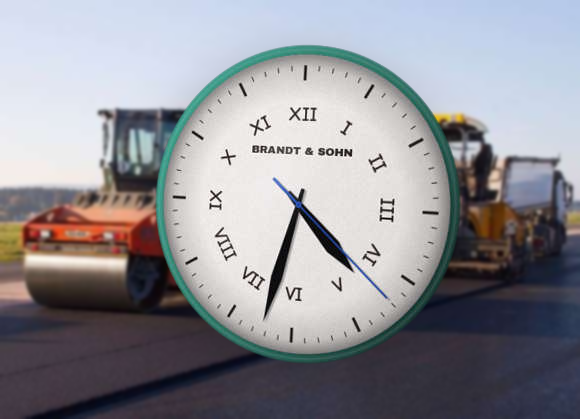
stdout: h=4 m=32 s=22
